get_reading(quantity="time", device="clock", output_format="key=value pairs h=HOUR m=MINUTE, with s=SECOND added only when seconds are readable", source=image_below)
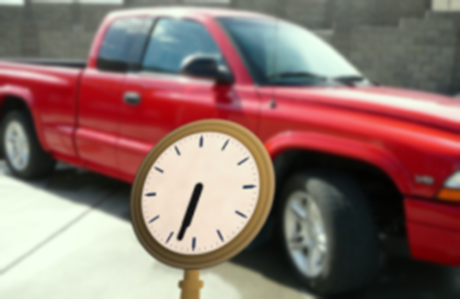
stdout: h=6 m=33
